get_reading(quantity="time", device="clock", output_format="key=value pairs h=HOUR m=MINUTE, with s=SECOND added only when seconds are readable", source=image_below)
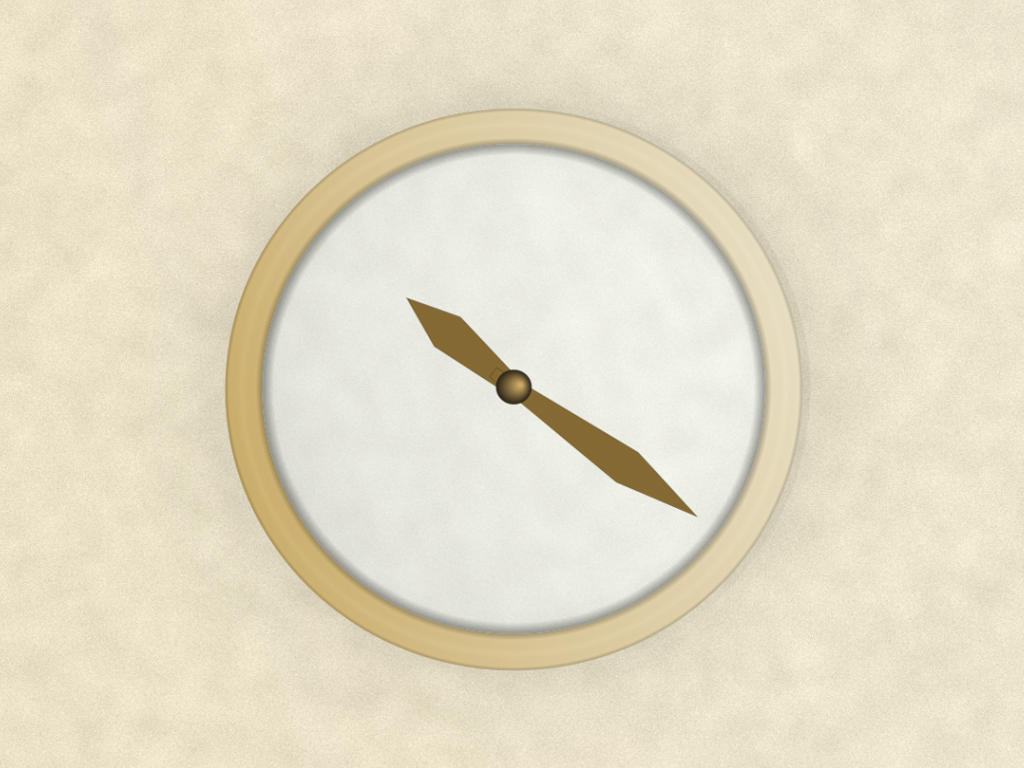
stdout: h=10 m=21
